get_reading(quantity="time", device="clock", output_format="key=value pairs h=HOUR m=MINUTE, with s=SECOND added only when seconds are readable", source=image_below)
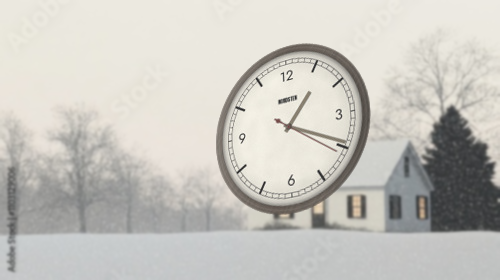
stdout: h=1 m=19 s=21
